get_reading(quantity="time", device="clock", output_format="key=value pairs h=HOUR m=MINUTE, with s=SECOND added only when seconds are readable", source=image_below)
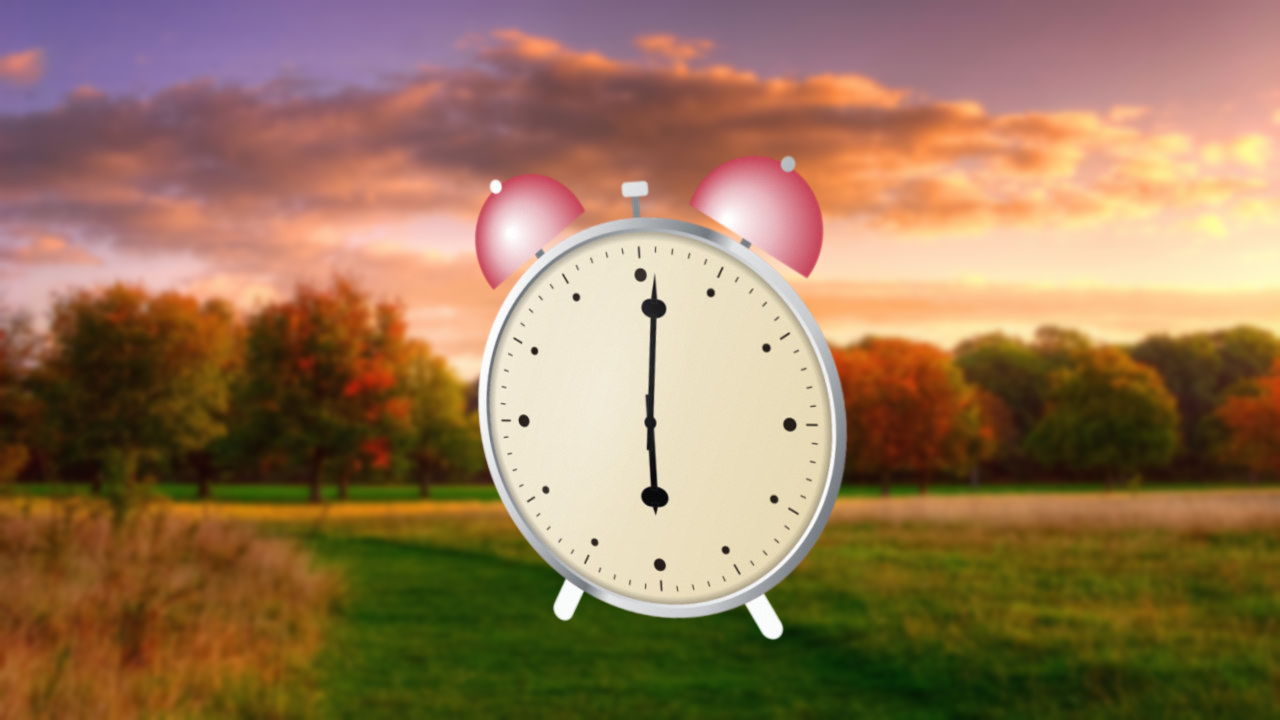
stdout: h=6 m=1
